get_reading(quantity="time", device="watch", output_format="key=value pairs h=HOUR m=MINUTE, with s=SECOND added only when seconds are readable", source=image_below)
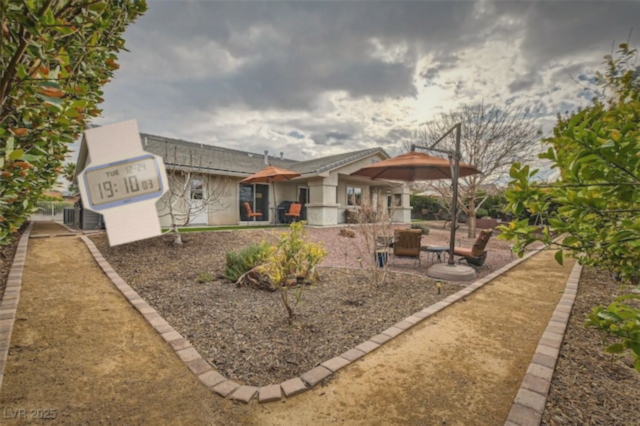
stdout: h=19 m=10
